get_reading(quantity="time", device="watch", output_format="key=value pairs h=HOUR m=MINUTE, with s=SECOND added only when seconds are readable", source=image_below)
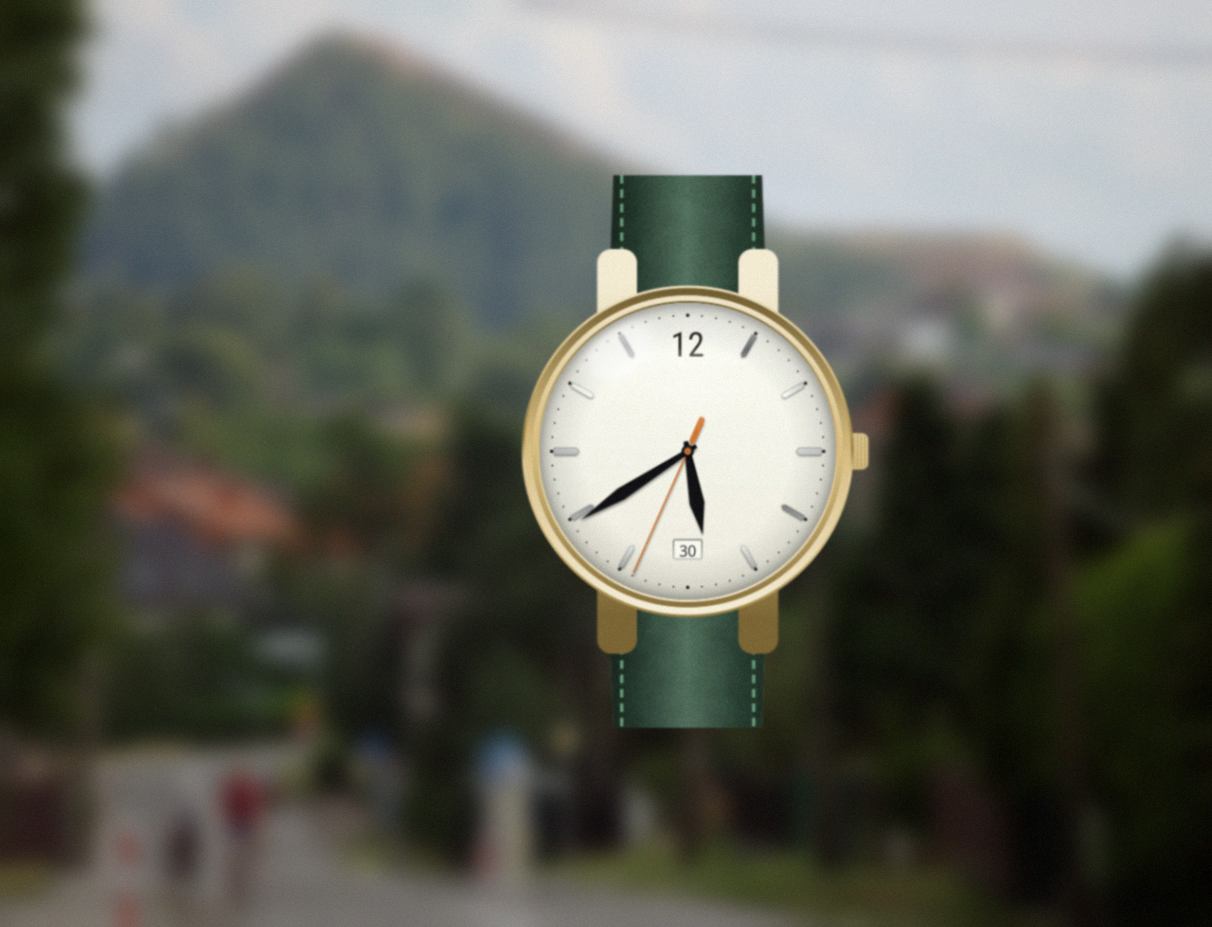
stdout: h=5 m=39 s=34
